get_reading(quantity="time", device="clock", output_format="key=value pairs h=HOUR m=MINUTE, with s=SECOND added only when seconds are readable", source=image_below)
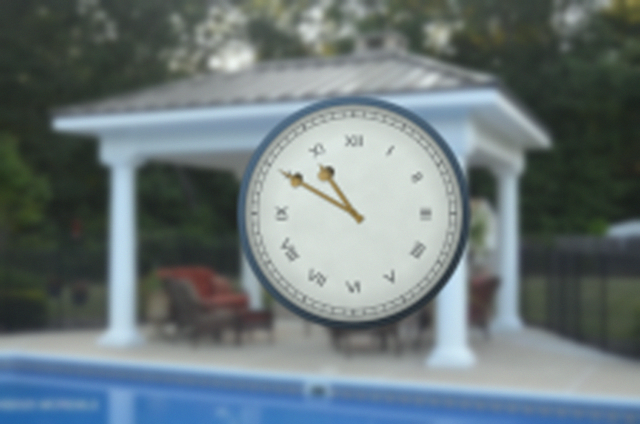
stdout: h=10 m=50
